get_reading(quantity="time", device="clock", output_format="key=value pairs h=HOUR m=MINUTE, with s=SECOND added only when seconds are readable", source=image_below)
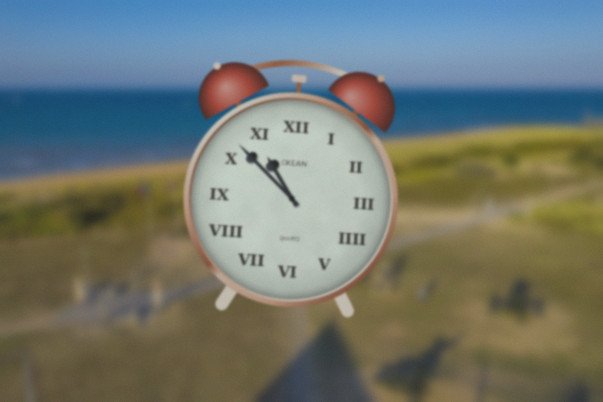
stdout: h=10 m=52
